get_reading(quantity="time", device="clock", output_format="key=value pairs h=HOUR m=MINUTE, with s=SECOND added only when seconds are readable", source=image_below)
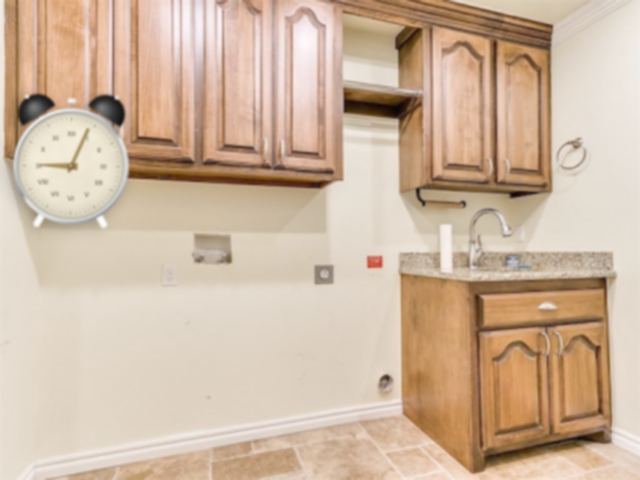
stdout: h=9 m=4
